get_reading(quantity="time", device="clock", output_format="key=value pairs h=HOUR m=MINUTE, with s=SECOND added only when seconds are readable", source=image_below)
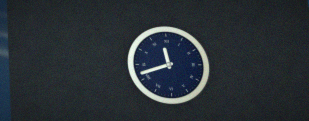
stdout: h=11 m=42
